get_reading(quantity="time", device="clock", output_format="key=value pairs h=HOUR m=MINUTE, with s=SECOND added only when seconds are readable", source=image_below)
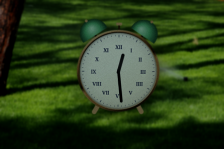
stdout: h=12 m=29
